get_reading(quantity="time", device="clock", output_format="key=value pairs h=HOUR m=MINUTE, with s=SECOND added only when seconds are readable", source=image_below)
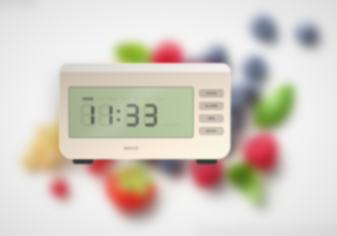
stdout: h=11 m=33
